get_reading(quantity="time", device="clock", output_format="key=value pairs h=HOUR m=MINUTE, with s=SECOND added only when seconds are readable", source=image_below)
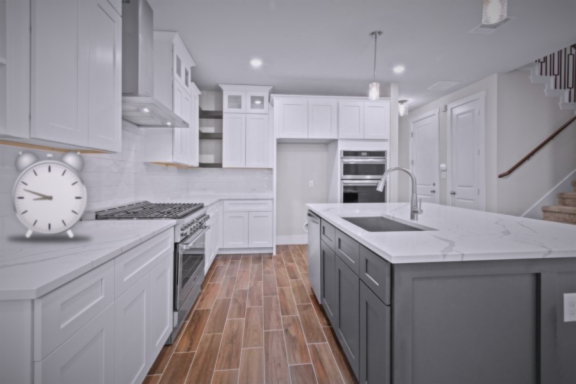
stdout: h=8 m=48
